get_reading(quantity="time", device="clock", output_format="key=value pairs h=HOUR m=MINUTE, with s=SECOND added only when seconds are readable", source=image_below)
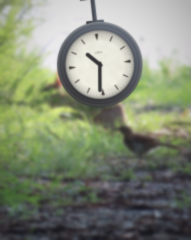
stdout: h=10 m=31
